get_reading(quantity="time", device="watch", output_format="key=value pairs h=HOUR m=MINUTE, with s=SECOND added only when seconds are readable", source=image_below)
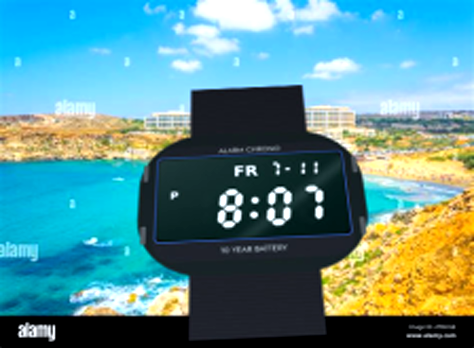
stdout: h=8 m=7
